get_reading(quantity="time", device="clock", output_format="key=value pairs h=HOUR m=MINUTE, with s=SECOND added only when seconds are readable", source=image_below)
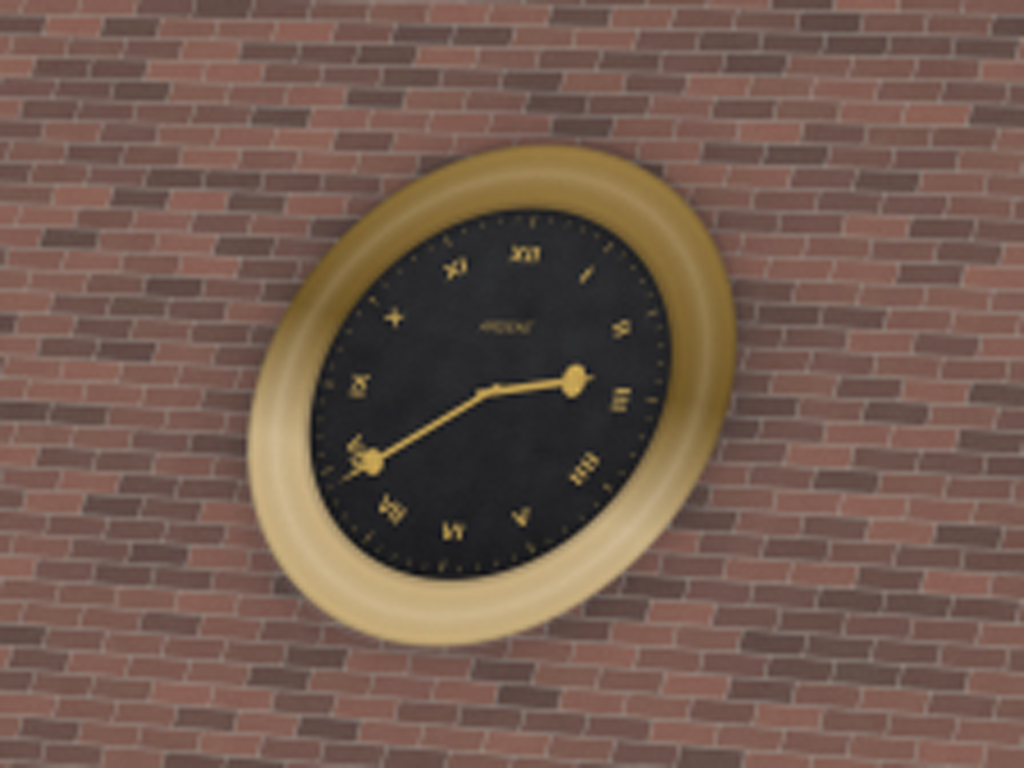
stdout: h=2 m=39
